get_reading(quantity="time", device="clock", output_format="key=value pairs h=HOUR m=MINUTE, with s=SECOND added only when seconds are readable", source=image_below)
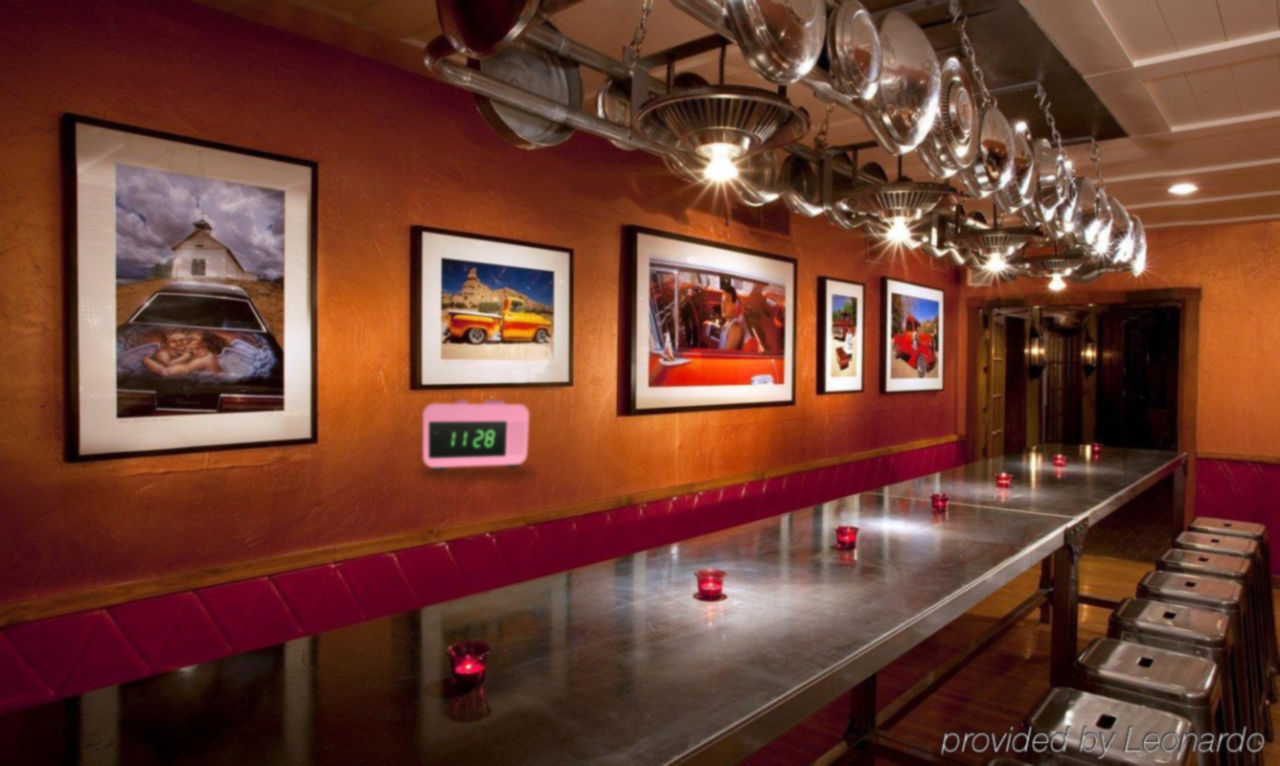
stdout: h=11 m=28
